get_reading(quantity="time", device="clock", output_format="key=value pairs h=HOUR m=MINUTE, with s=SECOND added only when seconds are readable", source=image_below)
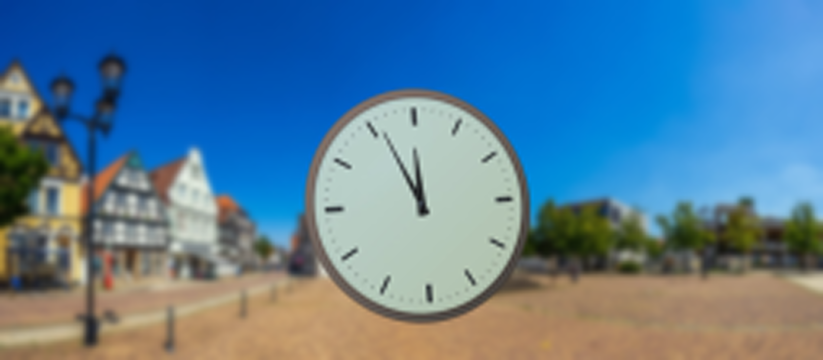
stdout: h=11 m=56
